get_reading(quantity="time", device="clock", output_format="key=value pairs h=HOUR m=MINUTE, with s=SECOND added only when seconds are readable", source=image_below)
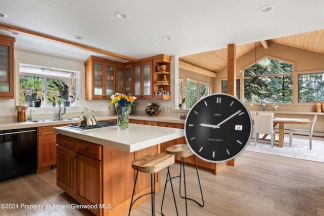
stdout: h=9 m=9
